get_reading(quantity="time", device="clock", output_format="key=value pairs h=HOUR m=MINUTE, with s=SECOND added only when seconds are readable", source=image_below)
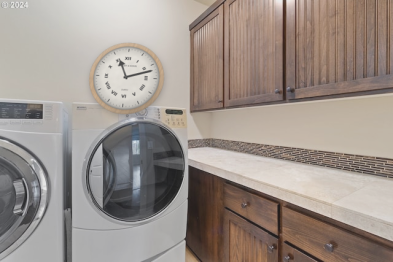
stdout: h=11 m=12
